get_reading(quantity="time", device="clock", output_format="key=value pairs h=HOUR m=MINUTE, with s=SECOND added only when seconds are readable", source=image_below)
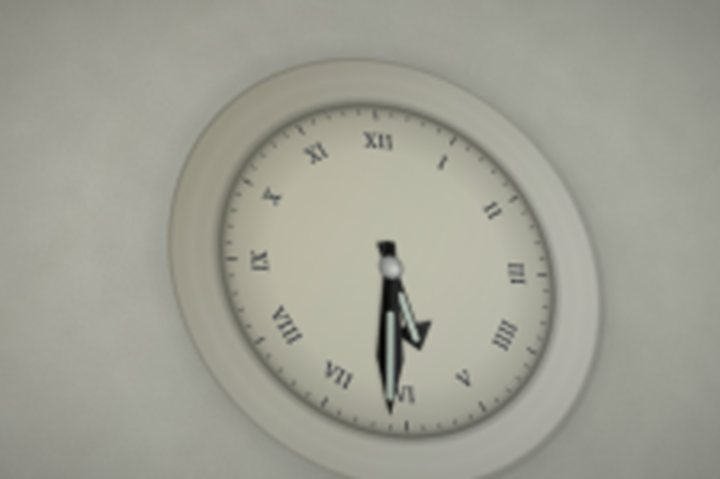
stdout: h=5 m=31
